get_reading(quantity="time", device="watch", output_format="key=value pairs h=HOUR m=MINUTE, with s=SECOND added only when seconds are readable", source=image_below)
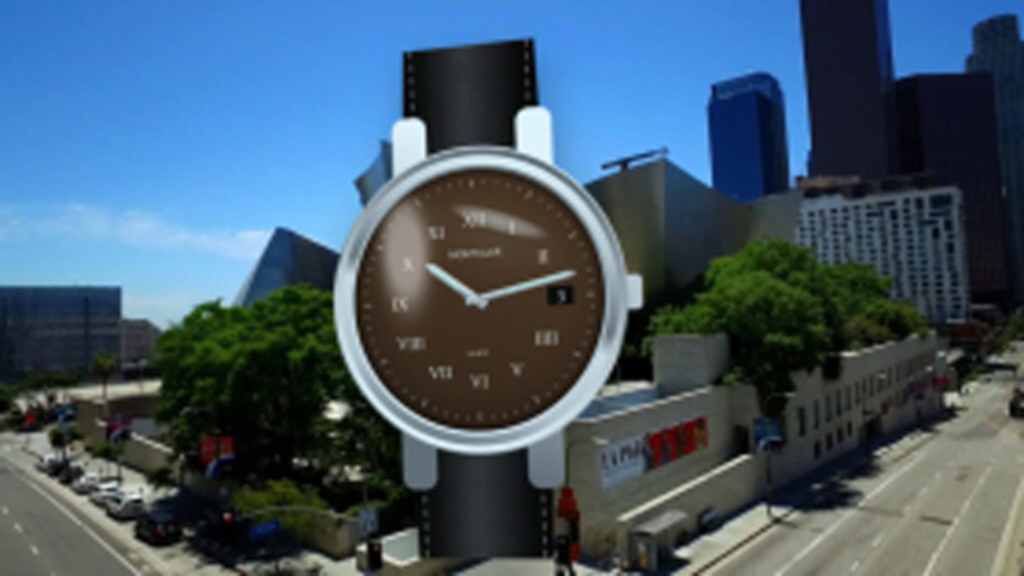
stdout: h=10 m=13
